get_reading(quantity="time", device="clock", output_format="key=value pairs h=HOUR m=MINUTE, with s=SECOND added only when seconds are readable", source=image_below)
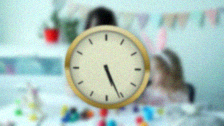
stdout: h=5 m=26
